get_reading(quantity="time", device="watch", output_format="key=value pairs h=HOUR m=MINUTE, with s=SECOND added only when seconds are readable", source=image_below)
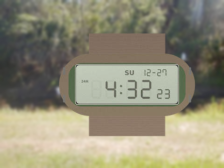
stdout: h=4 m=32 s=23
